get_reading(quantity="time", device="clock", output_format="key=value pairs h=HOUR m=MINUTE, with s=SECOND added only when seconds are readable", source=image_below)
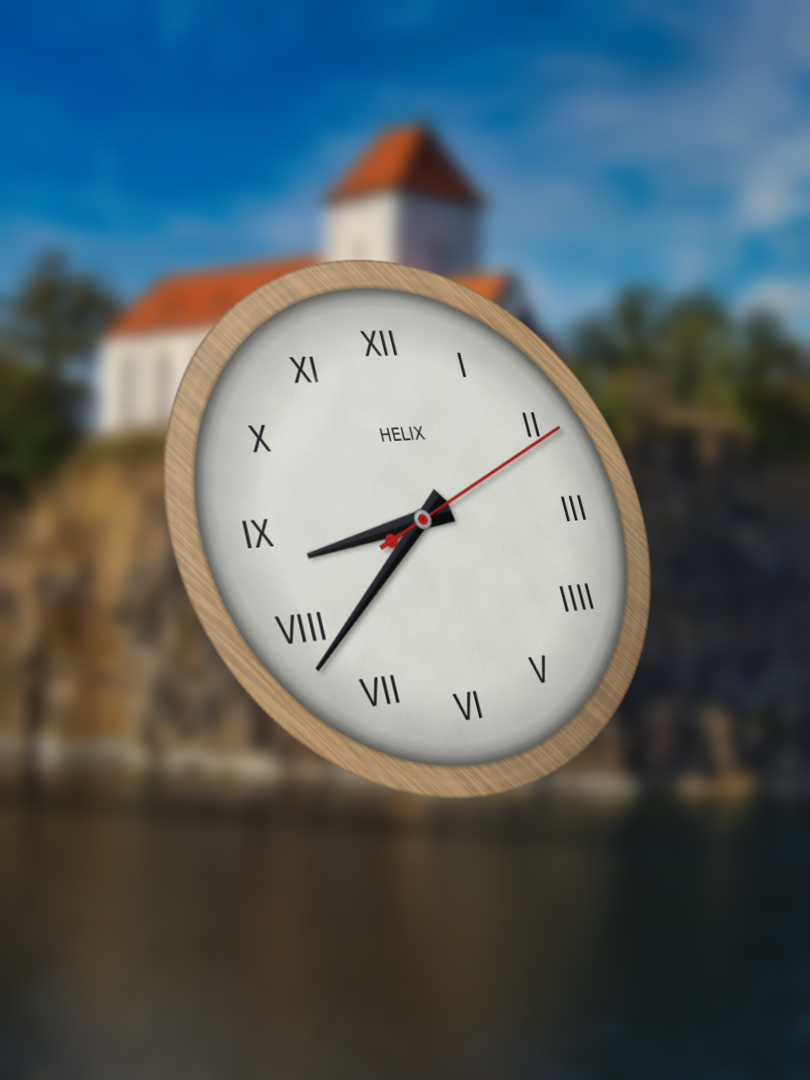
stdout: h=8 m=38 s=11
